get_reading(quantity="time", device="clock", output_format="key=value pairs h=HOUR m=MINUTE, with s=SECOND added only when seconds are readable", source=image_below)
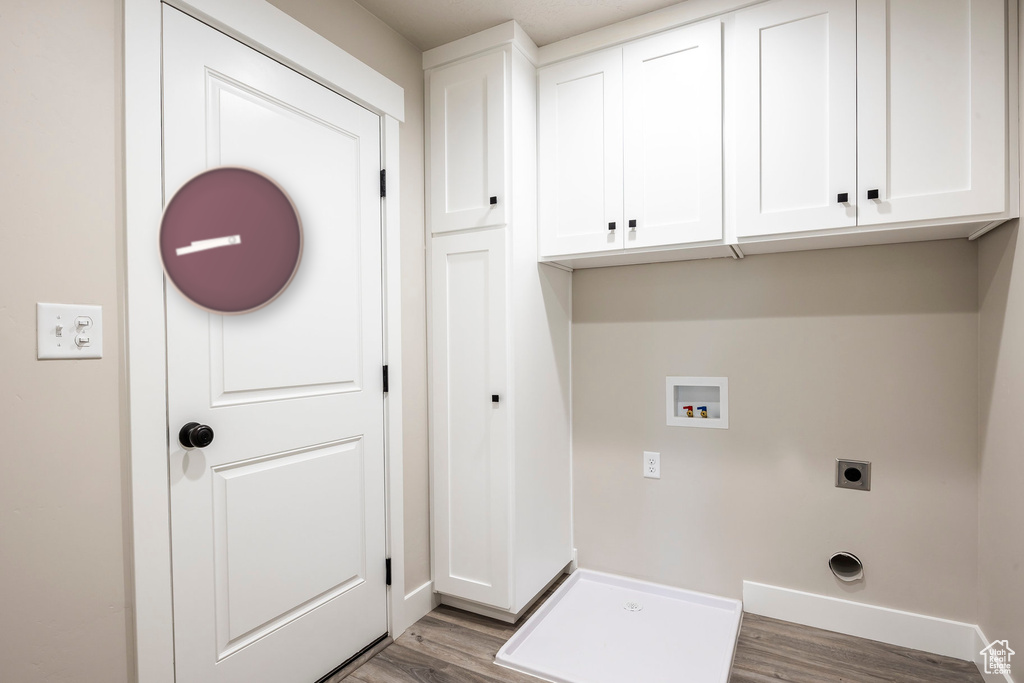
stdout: h=8 m=43
